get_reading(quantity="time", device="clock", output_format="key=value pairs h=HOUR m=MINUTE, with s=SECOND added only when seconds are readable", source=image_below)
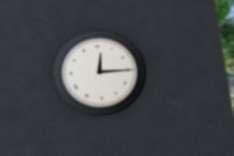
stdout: h=12 m=15
